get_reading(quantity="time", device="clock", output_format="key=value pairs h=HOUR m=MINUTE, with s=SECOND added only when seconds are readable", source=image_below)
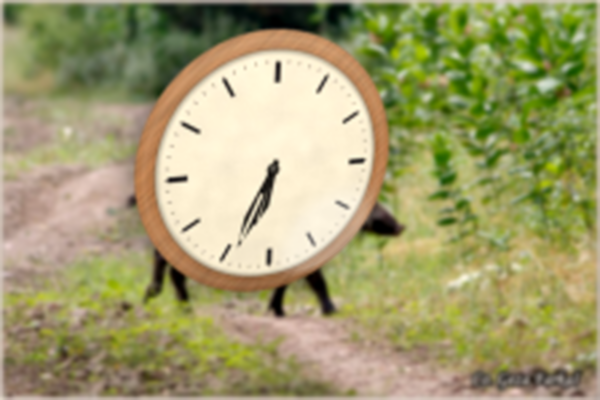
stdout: h=6 m=34
